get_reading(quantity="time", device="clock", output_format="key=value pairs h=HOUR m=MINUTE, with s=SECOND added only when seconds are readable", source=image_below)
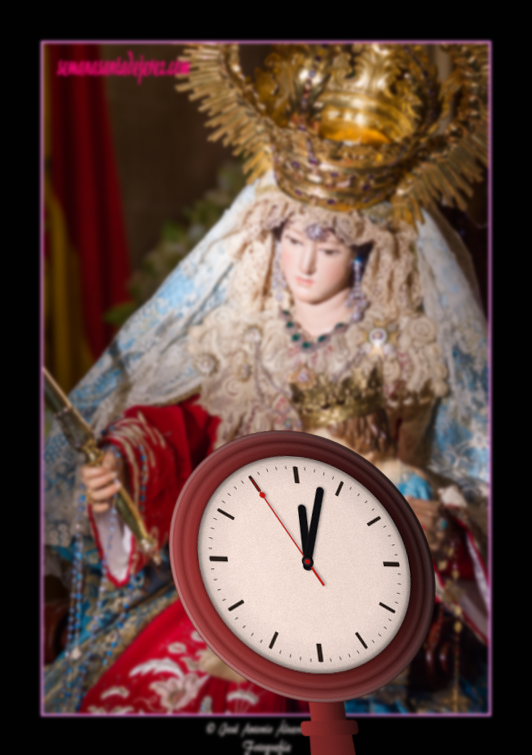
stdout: h=12 m=2 s=55
